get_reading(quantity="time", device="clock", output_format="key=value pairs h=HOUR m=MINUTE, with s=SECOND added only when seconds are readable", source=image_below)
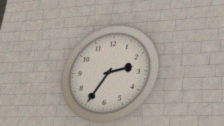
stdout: h=2 m=35
